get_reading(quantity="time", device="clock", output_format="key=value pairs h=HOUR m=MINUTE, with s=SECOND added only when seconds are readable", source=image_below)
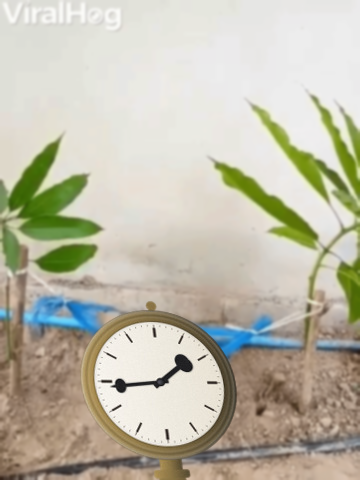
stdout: h=1 m=44
